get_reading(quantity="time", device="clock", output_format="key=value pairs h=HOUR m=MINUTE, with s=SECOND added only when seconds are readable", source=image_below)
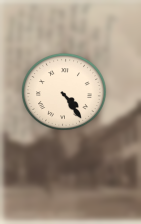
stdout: h=4 m=24
